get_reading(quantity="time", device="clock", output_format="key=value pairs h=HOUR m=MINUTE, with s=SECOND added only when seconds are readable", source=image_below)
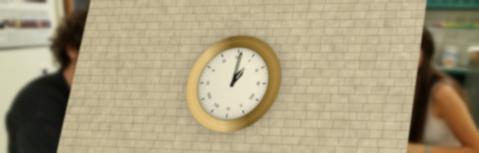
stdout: h=1 m=1
